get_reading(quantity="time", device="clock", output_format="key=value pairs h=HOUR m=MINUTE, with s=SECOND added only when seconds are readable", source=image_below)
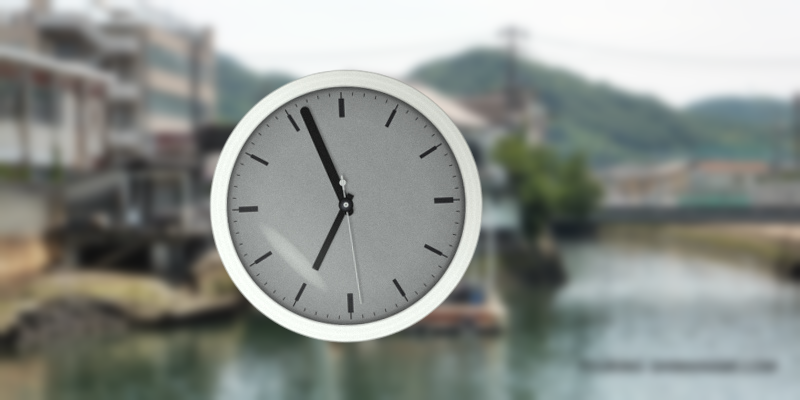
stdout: h=6 m=56 s=29
